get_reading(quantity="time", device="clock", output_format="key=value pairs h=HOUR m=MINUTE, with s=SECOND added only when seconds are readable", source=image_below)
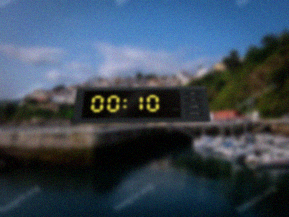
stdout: h=0 m=10
